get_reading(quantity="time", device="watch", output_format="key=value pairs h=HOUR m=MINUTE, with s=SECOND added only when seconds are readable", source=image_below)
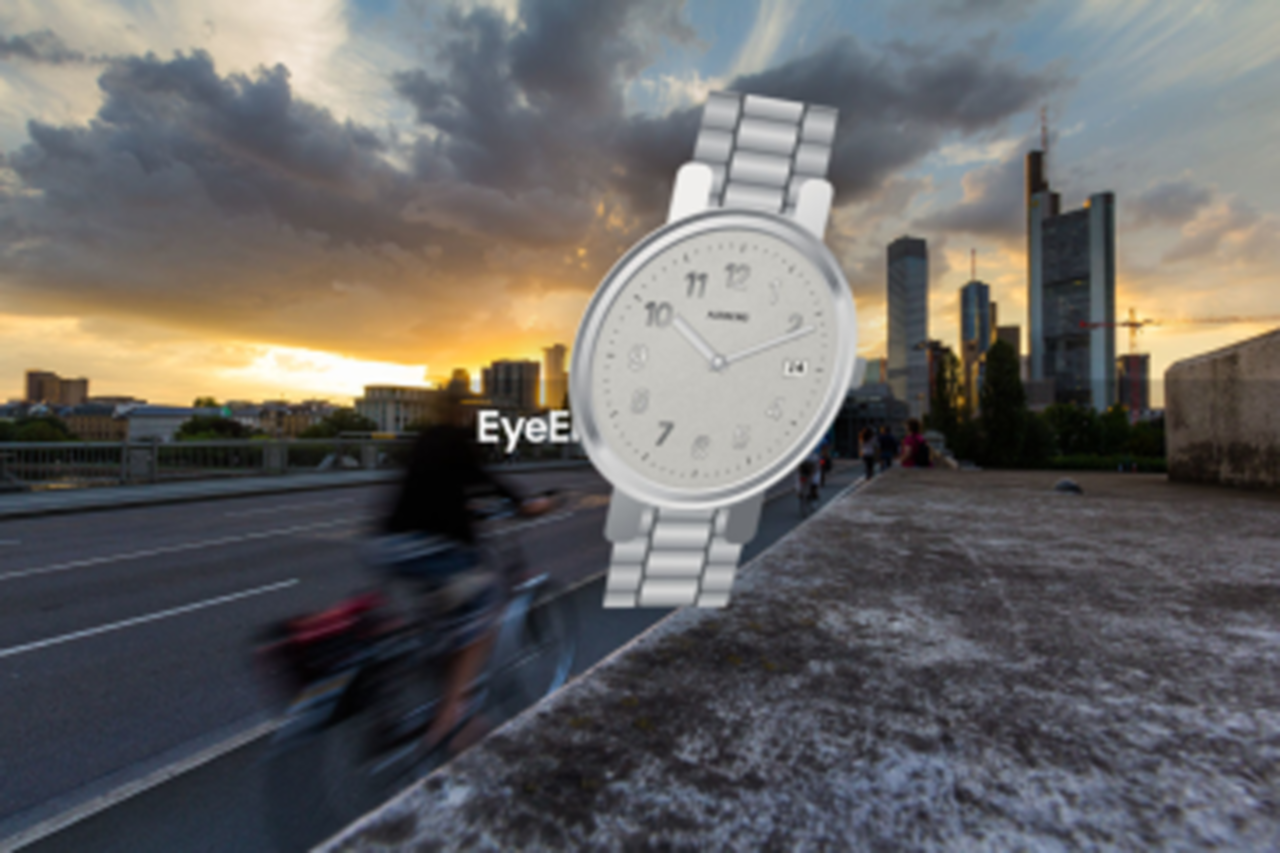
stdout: h=10 m=11
